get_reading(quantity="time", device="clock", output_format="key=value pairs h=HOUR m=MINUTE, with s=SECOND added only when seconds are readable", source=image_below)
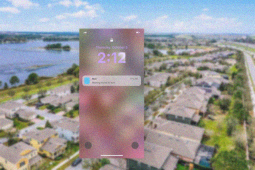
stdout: h=2 m=12
